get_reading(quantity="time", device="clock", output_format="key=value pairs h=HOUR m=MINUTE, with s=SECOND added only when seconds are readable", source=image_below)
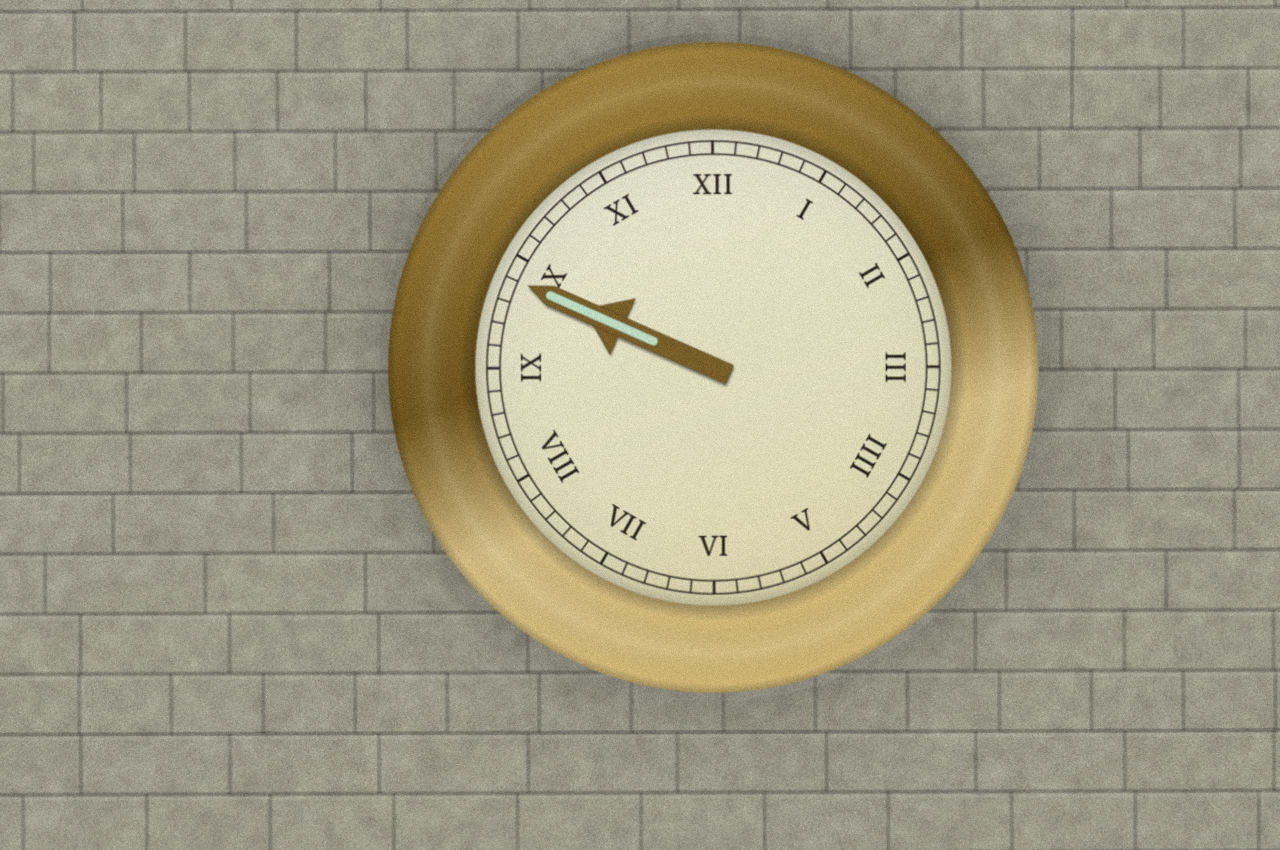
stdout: h=9 m=49
